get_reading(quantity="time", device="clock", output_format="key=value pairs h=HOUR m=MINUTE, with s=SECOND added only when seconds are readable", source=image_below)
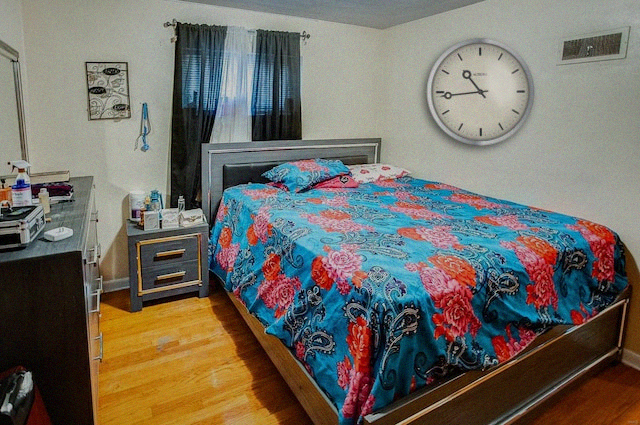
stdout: h=10 m=44
